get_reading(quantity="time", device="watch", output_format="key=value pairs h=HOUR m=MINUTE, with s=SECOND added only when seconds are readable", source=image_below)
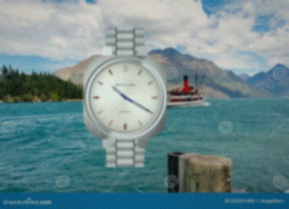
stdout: h=10 m=20
